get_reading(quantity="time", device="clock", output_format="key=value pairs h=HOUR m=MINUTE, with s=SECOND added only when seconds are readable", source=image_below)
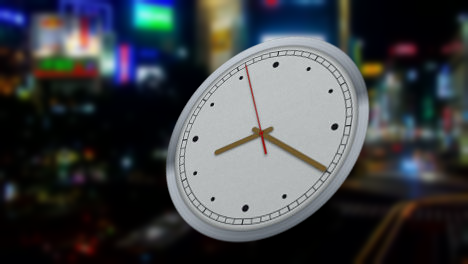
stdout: h=8 m=19 s=56
